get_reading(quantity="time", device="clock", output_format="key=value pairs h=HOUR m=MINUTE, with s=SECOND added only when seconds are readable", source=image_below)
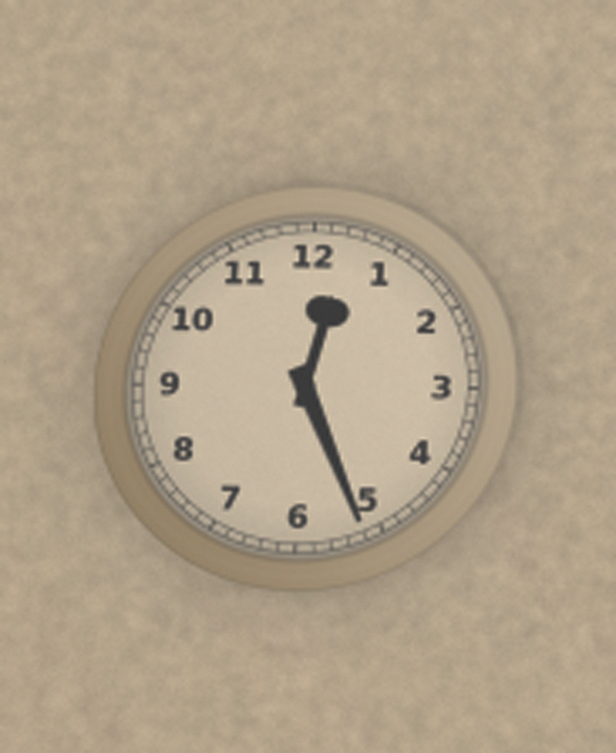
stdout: h=12 m=26
